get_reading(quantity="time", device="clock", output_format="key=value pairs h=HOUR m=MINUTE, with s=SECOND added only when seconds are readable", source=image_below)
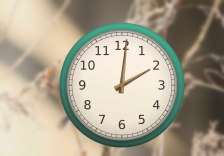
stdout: h=2 m=1
